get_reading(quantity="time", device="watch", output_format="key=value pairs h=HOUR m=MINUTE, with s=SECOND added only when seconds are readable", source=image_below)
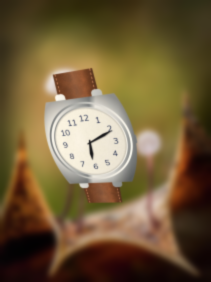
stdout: h=6 m=11
